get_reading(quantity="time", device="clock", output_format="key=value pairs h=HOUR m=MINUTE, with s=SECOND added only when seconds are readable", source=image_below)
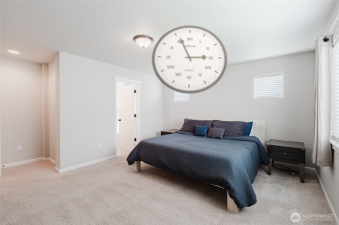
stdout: h=2 m=56
